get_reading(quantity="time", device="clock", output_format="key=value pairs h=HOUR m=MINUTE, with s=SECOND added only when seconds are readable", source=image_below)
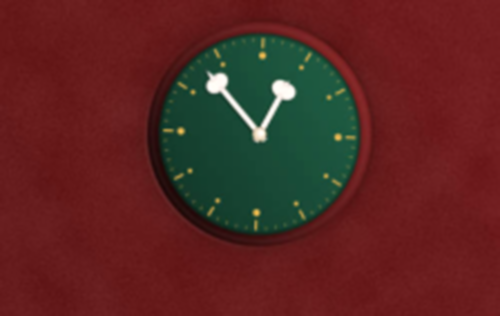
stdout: h=12 m=53
